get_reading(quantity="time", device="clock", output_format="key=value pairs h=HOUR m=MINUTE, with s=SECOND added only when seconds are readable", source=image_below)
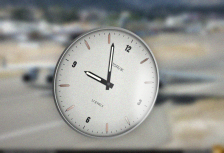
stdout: h=8 m=56
